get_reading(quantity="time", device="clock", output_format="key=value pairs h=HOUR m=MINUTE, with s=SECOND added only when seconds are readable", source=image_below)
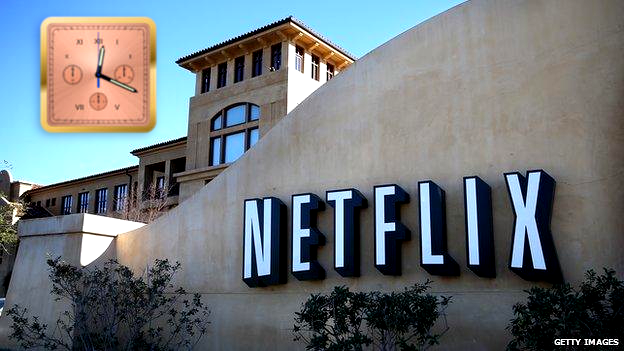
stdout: h=12 m=19
